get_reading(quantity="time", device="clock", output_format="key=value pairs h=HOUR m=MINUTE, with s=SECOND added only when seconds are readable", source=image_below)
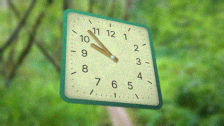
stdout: h=9 m=53
